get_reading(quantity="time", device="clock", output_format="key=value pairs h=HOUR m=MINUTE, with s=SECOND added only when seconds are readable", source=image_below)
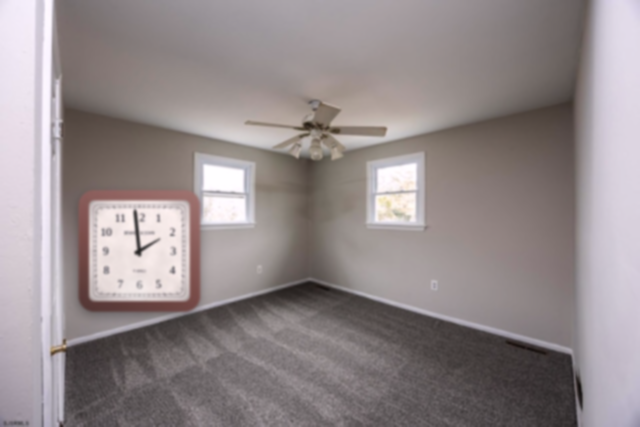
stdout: h=1 m=59
